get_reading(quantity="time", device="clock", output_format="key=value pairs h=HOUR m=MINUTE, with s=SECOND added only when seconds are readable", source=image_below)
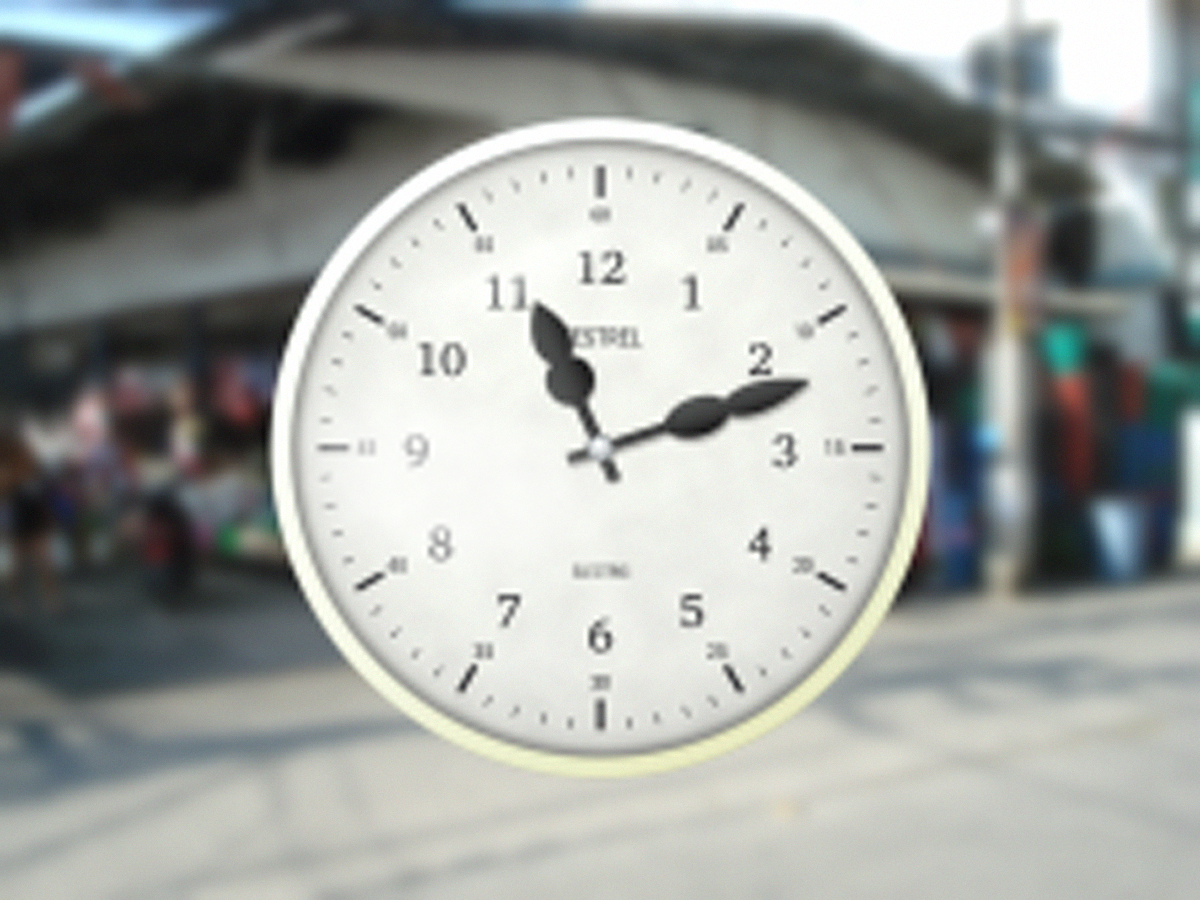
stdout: h=11 m=12
